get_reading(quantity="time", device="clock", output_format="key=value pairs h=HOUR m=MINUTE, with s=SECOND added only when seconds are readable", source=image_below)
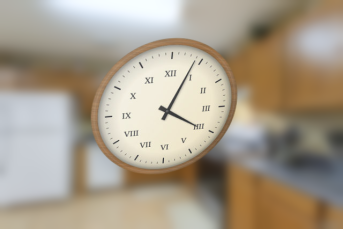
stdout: h=4 m=4
